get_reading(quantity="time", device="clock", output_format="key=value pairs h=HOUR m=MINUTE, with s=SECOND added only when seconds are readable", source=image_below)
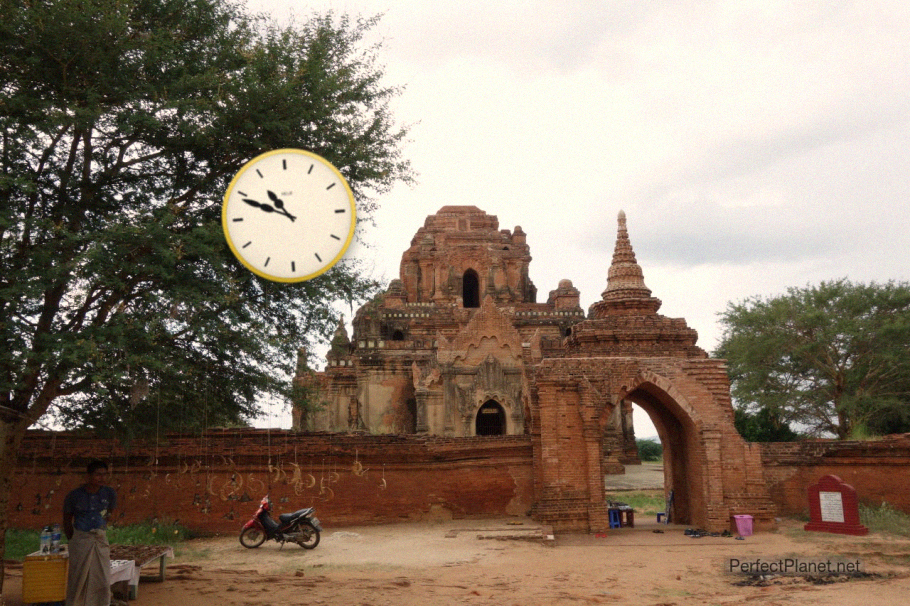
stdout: h=10 m=49
